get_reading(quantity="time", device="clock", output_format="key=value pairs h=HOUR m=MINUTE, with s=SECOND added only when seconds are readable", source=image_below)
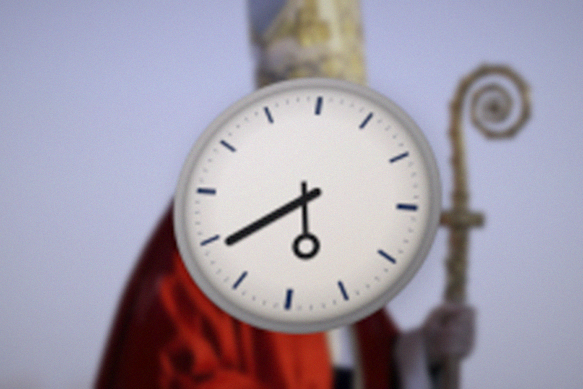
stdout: h=5 m=39
